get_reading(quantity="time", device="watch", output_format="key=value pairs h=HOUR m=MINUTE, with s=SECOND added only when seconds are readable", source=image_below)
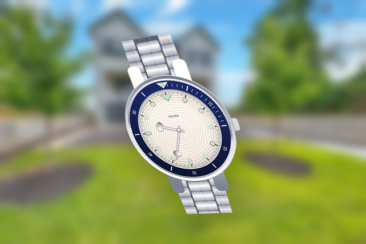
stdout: h=9 m=34
